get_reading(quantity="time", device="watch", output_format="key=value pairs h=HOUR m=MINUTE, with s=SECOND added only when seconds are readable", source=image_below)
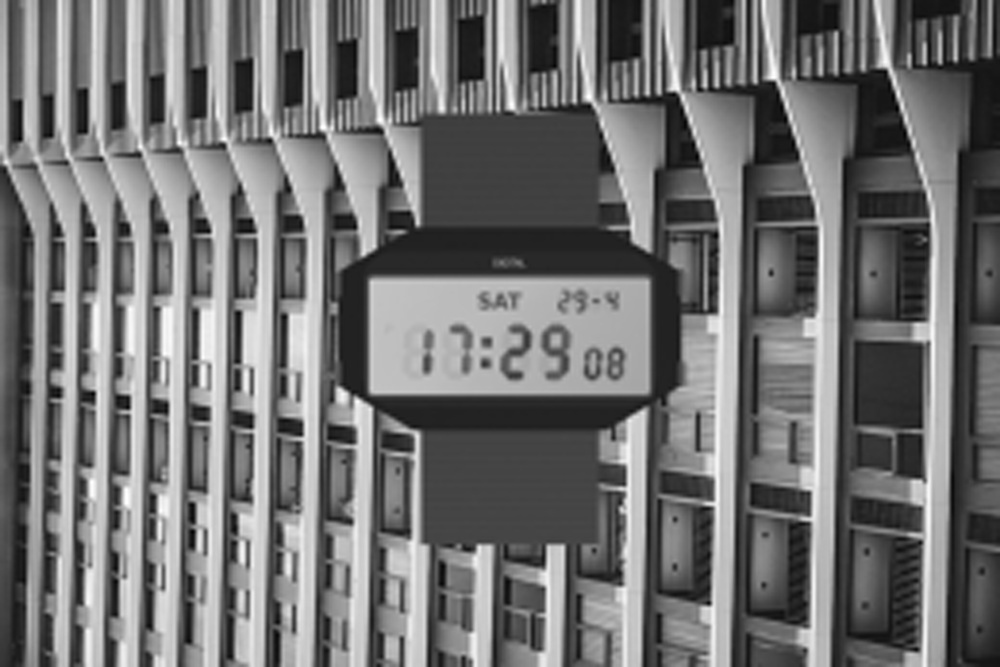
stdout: h=17 m=29 s=8
